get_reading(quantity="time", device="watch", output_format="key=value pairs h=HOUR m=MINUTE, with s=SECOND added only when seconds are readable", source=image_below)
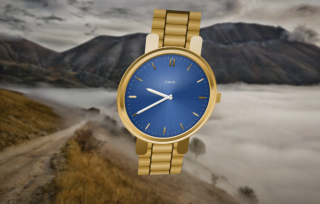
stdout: h=9 m=40
